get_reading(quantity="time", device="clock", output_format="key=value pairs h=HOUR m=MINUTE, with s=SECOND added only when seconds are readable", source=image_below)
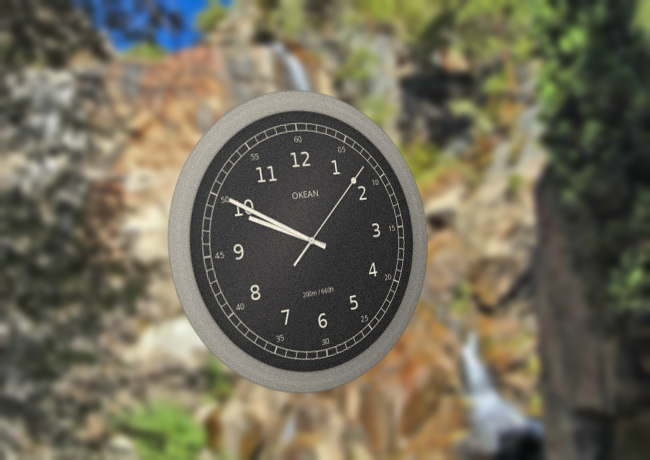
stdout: h=9 m=50 s=8
